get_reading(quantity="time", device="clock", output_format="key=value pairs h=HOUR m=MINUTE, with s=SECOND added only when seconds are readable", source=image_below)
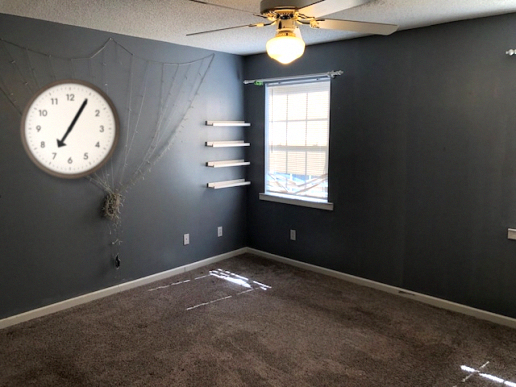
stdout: h=7 m=5
